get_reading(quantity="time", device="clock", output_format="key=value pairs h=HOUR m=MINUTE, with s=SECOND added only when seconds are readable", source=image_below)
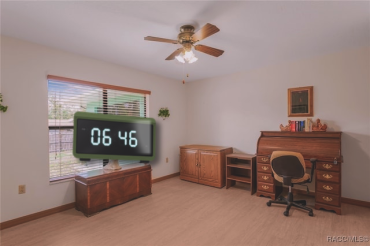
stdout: h=6 m=46
